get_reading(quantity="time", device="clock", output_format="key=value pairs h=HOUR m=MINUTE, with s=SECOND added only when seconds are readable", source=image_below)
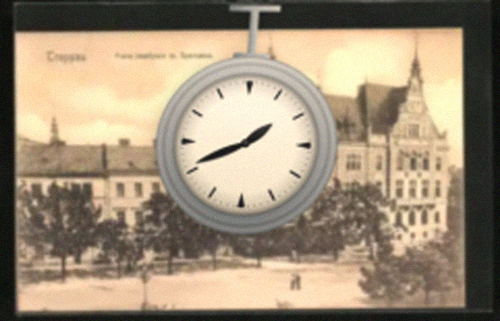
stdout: h=1 m=41
